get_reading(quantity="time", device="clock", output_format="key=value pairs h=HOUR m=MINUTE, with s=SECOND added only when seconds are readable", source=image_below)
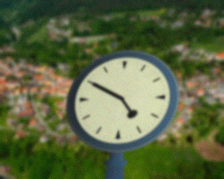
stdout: h=4 m=50
